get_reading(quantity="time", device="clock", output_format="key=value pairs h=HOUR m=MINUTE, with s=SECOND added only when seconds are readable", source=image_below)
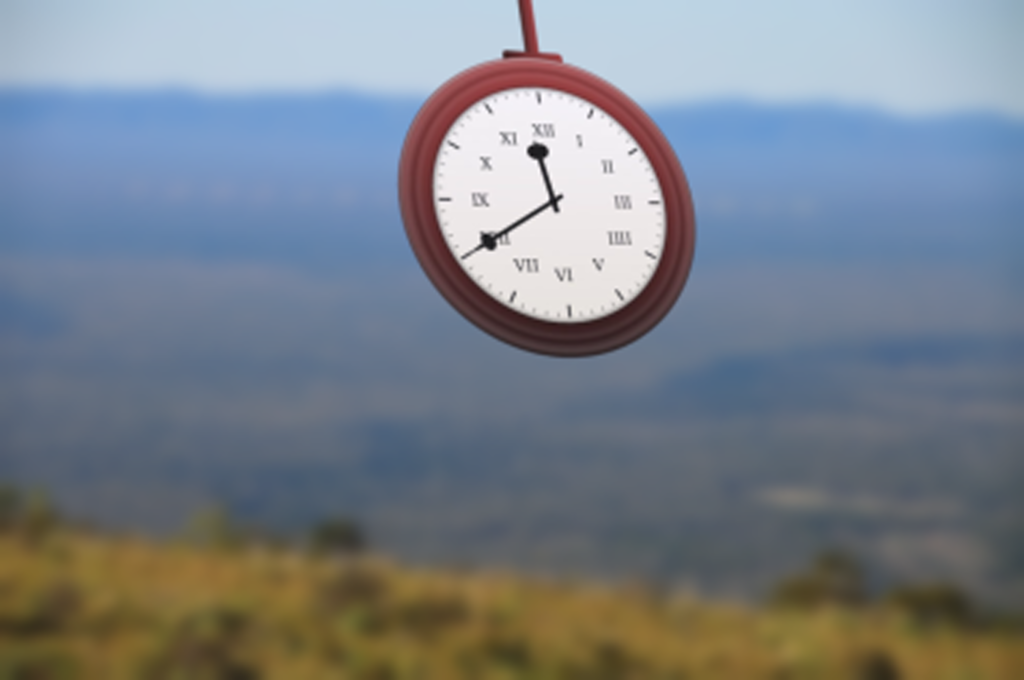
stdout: h=11 m=40
